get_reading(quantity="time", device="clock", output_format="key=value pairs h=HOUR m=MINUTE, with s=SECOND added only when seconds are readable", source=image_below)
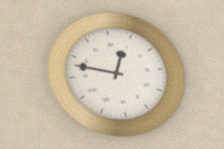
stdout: h=12 m=48
